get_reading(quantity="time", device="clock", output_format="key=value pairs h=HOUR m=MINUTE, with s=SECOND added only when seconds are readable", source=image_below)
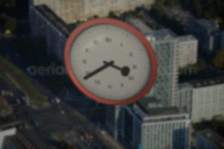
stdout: h=3 m=39
